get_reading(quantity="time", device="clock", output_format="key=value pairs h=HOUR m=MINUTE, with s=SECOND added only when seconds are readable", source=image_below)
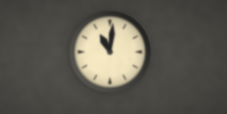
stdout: h=11 m=1
